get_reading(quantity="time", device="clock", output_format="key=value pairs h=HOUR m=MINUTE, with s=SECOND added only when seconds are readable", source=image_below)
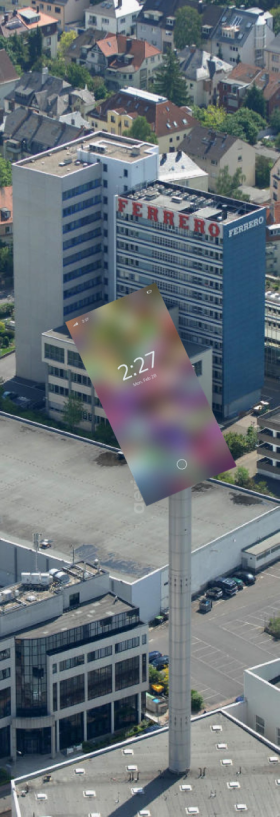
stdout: h=2 m=27
